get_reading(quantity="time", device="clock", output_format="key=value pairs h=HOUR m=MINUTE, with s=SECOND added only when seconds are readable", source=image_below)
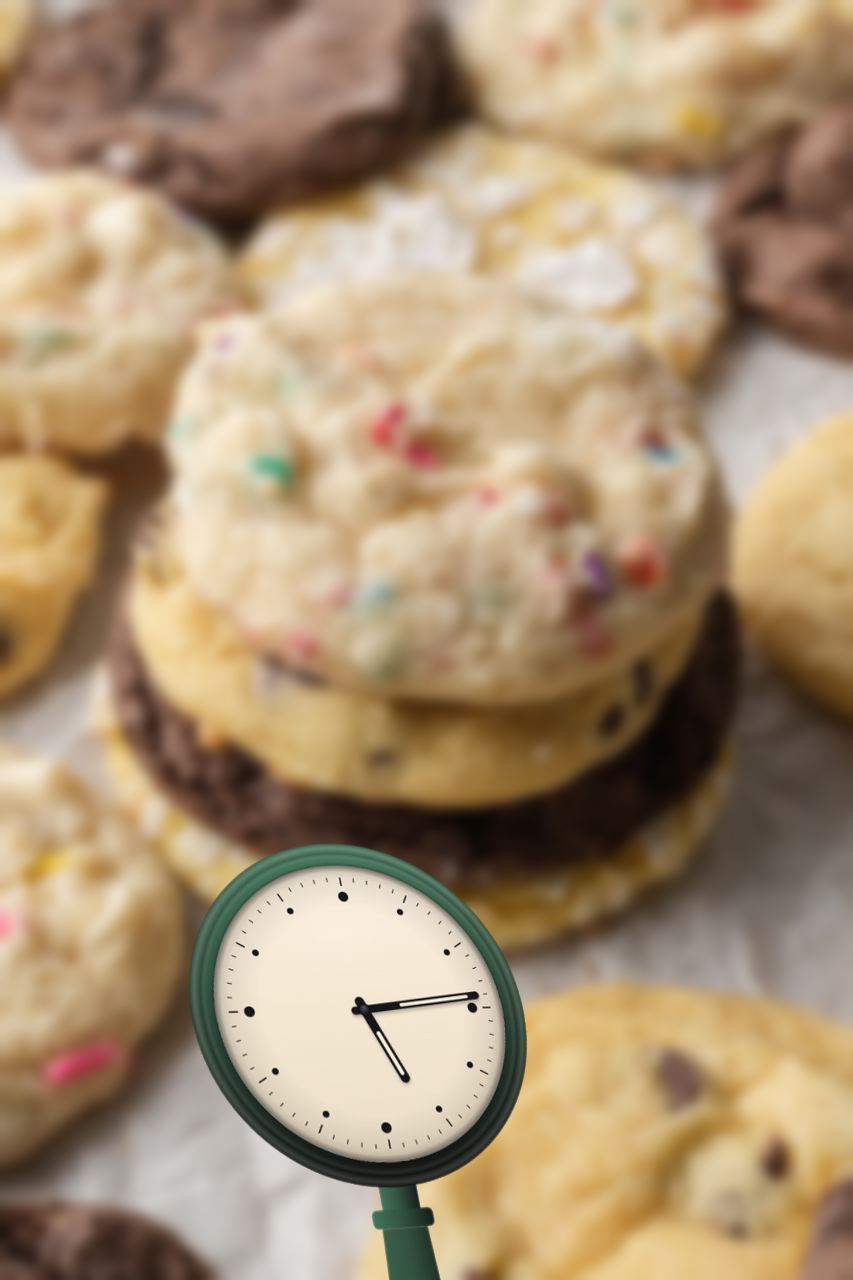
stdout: h=5 m=14
